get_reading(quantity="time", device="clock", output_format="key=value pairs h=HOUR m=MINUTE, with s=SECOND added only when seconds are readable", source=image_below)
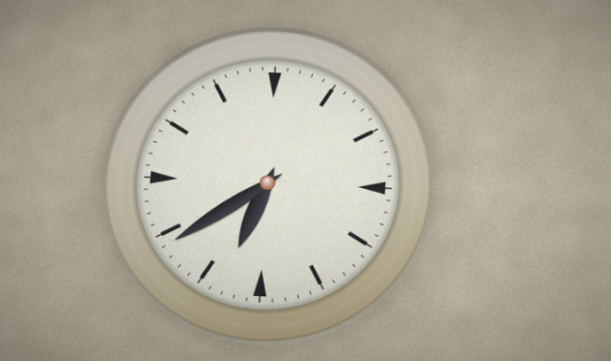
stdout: h=6 m=39
